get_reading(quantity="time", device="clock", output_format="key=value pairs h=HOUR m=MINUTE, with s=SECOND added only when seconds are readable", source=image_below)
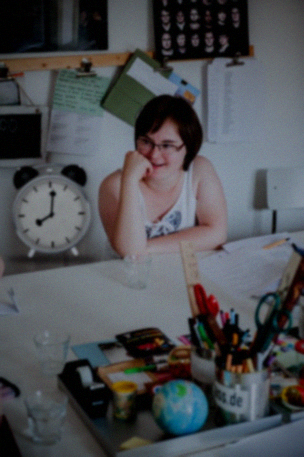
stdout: h=8 m=1
